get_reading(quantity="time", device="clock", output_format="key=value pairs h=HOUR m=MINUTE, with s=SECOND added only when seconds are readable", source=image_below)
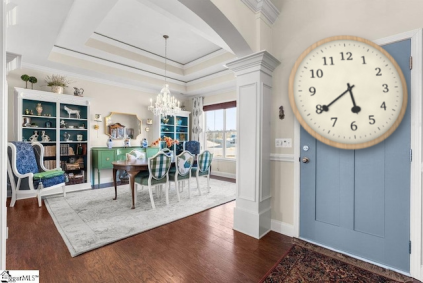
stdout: h=5 m=39
